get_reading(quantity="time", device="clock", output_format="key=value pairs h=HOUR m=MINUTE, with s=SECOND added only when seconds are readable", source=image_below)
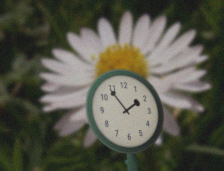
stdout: h=1 m=54
